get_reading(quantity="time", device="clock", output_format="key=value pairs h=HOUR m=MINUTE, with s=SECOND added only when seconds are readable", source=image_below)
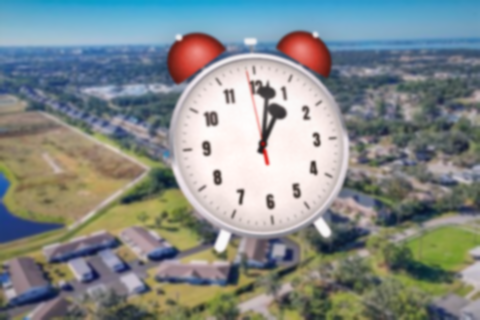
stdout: h=1 m=1 s=59
